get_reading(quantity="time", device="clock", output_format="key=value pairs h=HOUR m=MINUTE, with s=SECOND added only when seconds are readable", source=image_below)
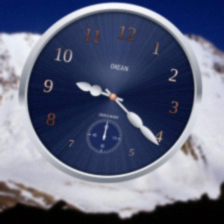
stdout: h=9 m=21
